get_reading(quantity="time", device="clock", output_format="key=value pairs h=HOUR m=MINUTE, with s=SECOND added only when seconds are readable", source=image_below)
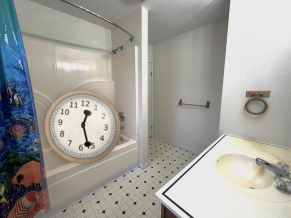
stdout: h=12 m=27
